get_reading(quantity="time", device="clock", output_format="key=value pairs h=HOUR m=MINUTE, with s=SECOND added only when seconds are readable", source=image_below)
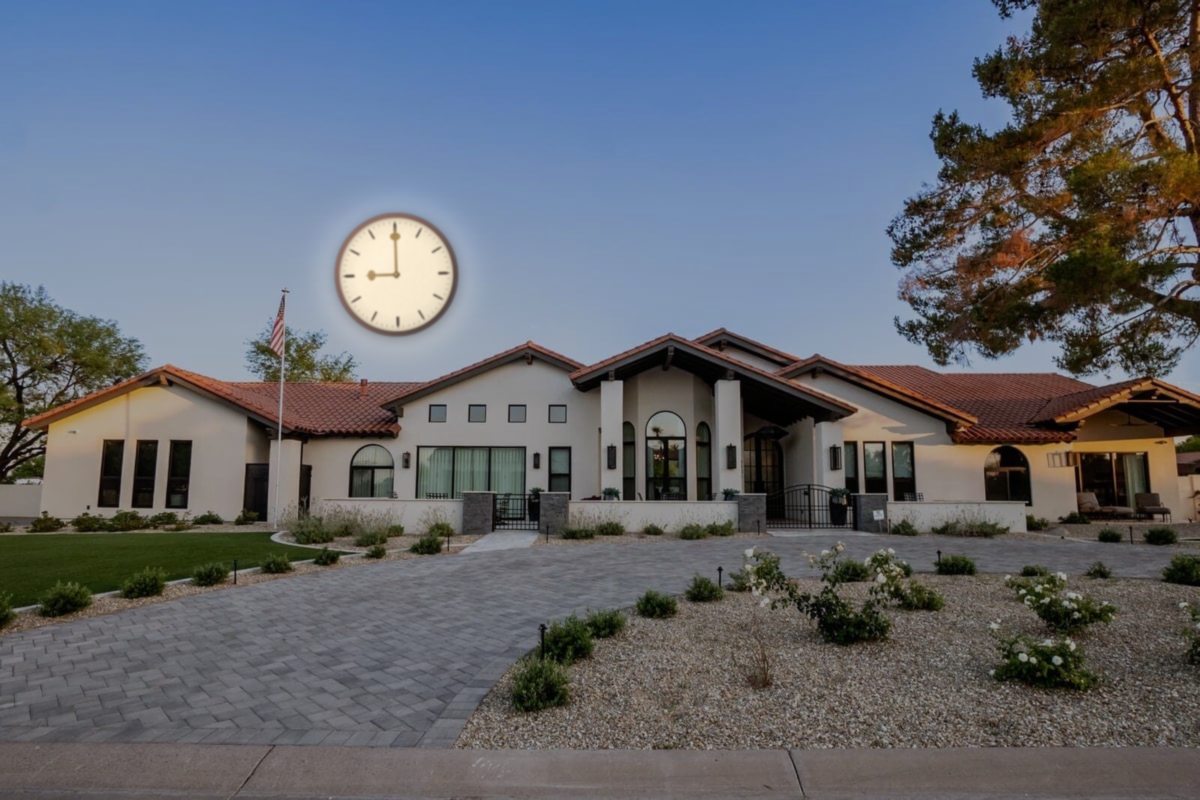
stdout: h=9 m=0
